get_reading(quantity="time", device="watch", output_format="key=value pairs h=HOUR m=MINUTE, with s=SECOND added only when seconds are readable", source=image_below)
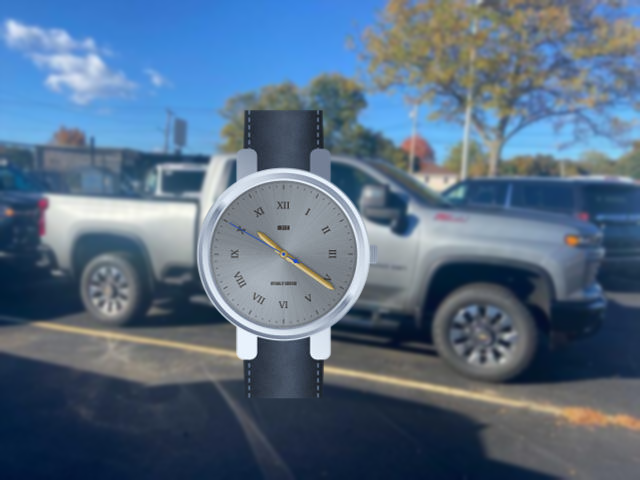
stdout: h=10 m=20 s=50
